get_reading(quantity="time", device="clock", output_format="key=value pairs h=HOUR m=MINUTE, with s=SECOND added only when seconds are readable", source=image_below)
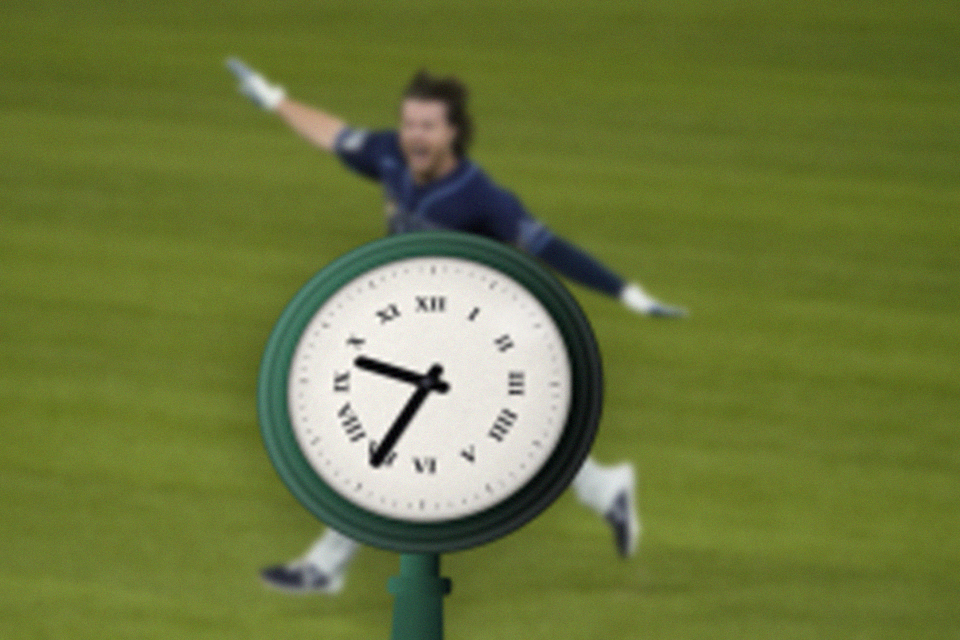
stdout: h=9 m=35
